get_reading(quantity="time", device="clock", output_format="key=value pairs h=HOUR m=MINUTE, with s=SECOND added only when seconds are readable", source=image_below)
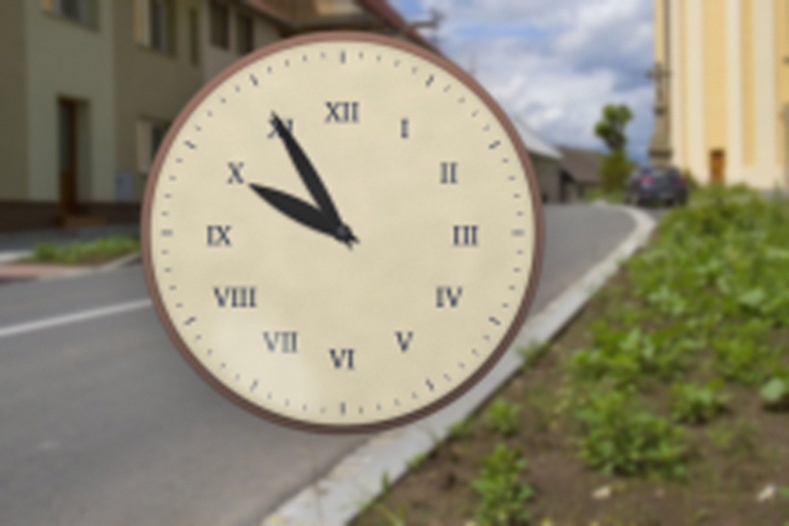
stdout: h=9 m=55
